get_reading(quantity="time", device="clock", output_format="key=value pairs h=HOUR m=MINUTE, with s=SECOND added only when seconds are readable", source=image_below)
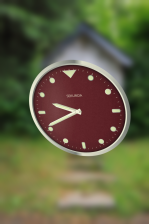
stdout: h=9 m=41
